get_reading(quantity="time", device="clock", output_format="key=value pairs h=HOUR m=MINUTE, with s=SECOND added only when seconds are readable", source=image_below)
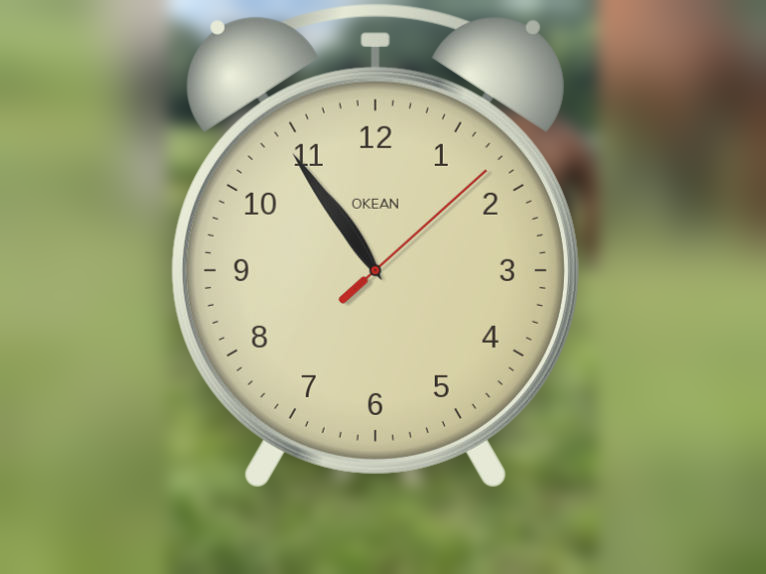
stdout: h=10 m=54 s=8
